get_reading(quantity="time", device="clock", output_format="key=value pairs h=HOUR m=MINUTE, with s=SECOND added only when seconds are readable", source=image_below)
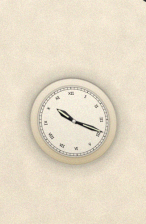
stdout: h=10 m=19
